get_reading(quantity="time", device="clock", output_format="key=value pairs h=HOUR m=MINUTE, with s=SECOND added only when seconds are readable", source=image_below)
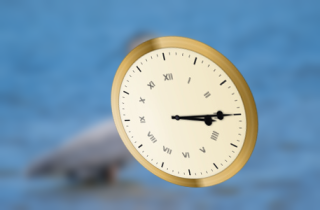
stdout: h=3 m=15
